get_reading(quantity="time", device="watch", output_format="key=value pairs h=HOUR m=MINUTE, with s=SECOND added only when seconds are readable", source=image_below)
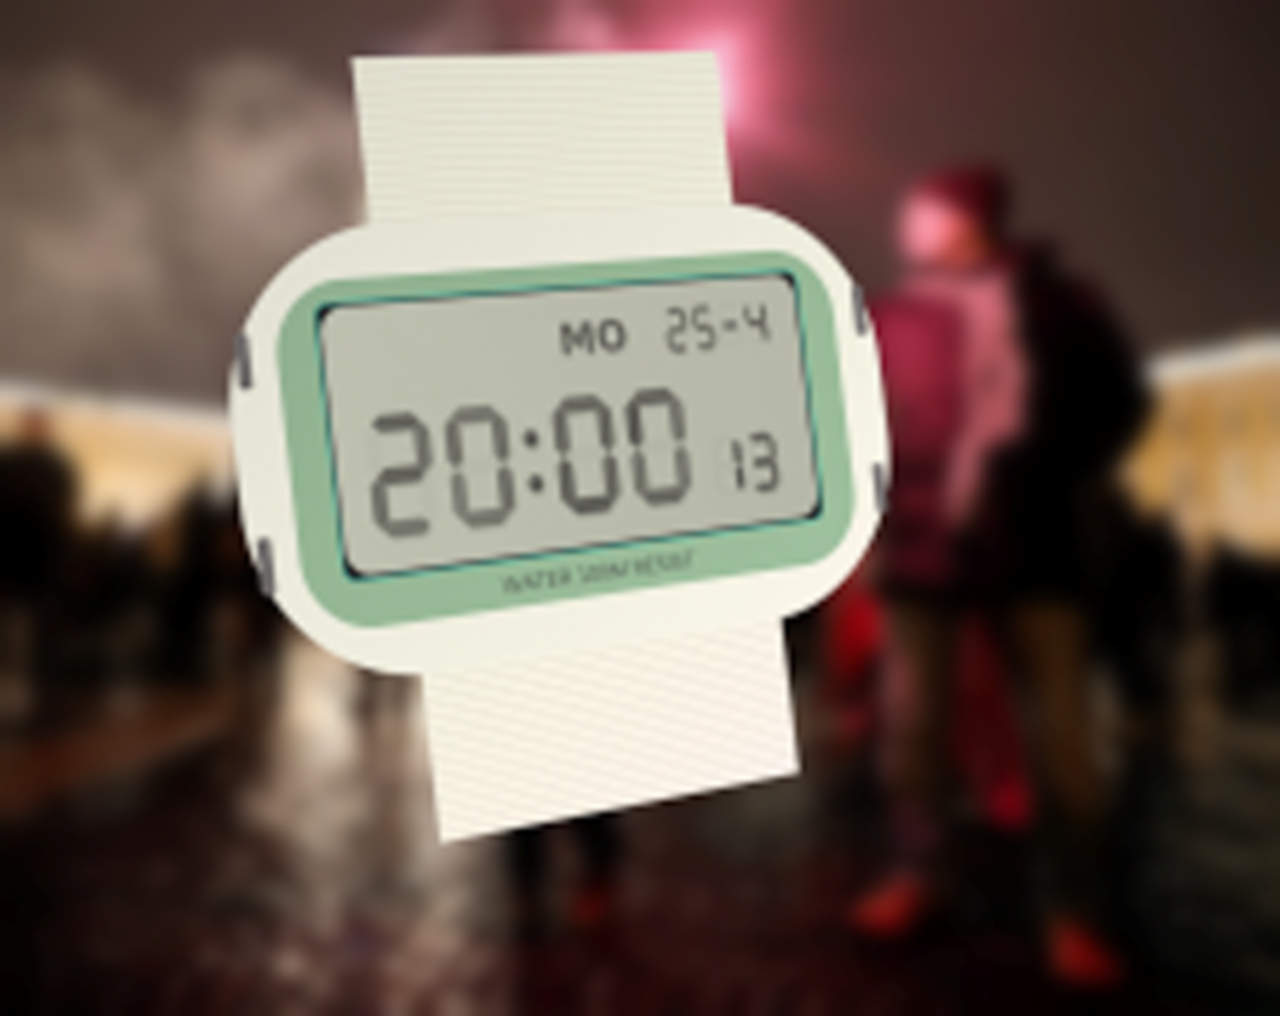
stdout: h=20 m=0 s=13
